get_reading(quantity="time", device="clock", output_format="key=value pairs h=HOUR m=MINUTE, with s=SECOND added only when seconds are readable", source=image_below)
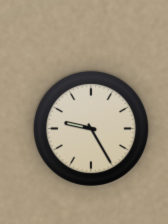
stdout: h=9 m=25
